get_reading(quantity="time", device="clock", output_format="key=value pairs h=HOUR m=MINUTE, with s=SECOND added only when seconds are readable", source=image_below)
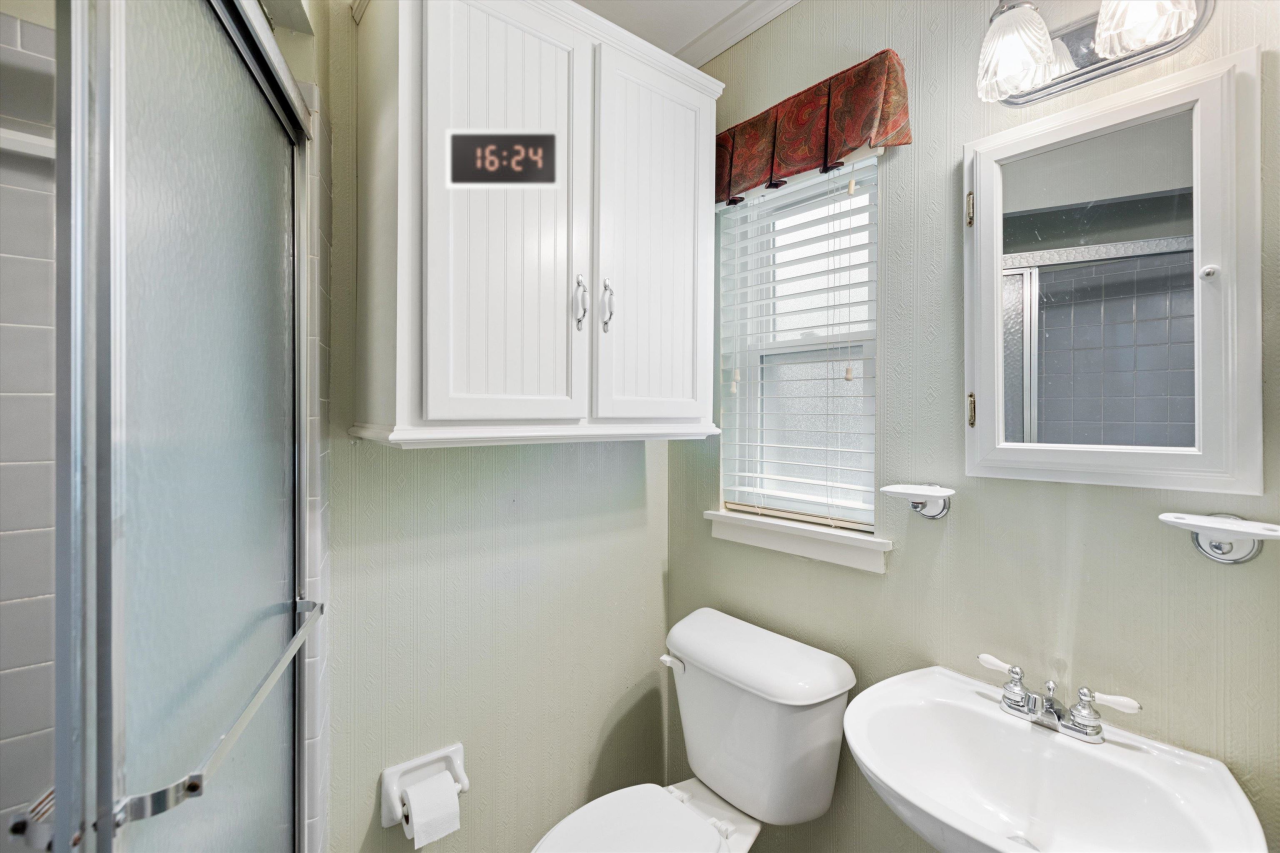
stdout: h=16 m=24
